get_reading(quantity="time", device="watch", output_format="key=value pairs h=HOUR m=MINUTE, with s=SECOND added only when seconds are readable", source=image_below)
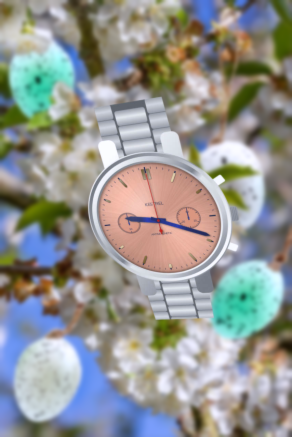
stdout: h=9 m=19
